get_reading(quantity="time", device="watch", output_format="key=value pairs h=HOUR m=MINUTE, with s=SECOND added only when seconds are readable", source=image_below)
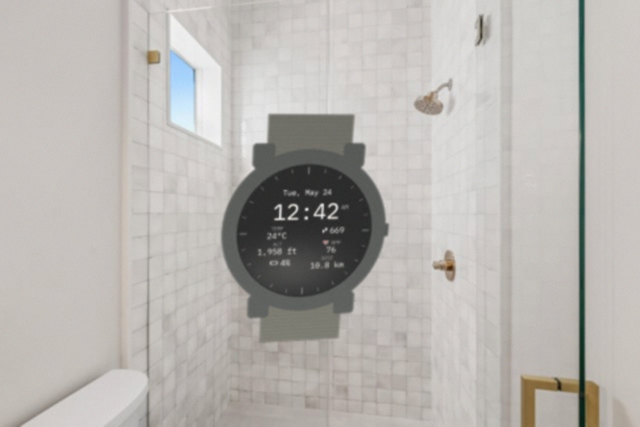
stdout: h=12 m=42
